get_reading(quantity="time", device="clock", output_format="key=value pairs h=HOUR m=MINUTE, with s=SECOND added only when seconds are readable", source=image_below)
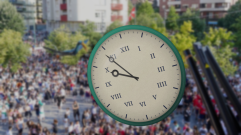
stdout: h=9 m=54
